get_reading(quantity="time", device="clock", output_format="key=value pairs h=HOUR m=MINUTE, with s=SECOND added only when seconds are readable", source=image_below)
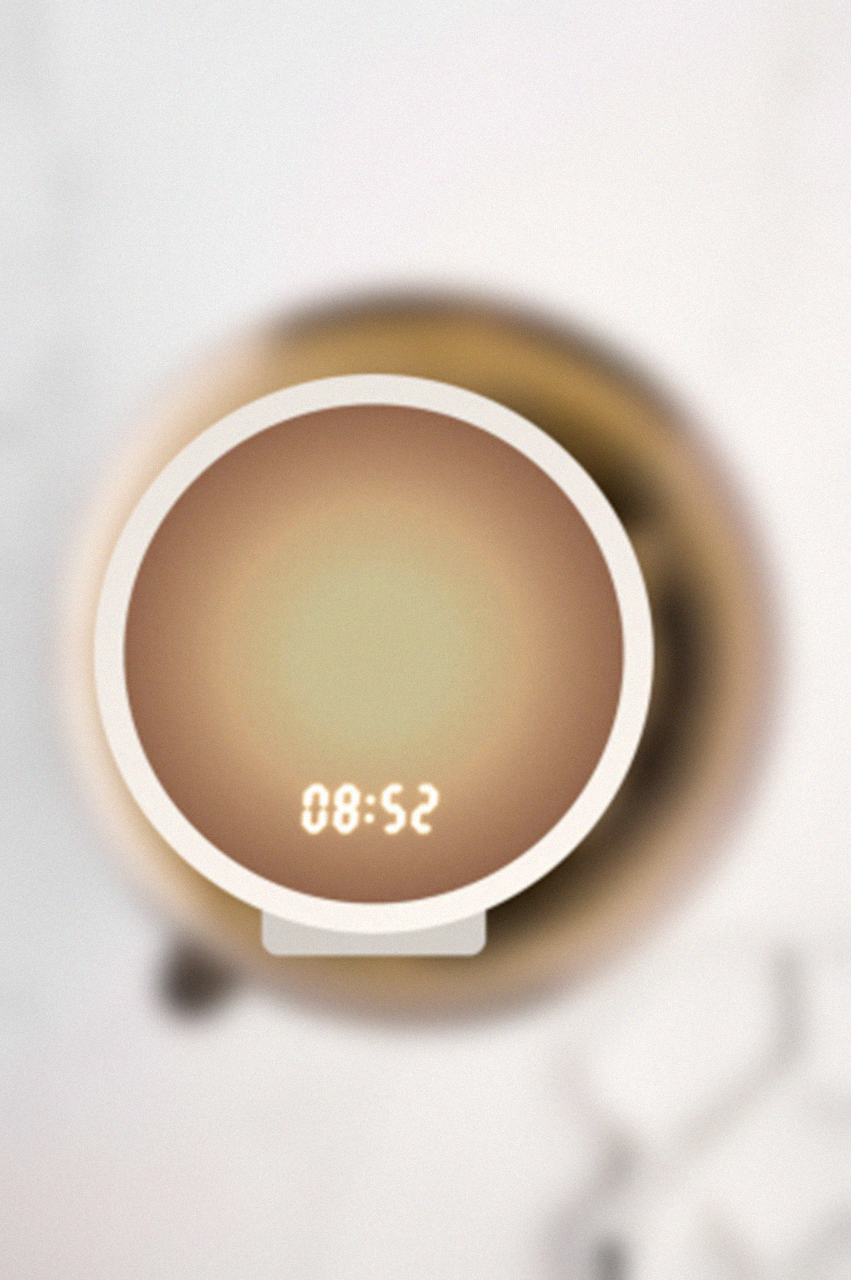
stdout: h=8 m=52
